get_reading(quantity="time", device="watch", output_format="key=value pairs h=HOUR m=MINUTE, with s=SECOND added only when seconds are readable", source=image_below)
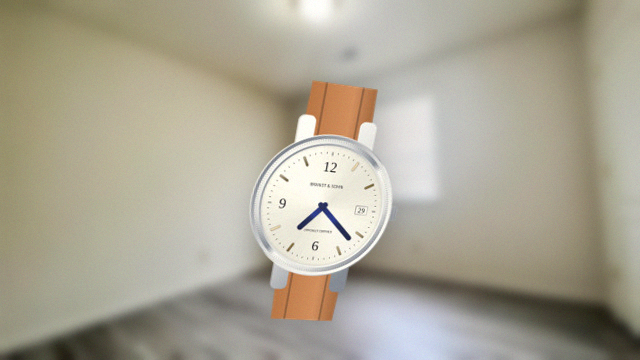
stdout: h=7 m=22
